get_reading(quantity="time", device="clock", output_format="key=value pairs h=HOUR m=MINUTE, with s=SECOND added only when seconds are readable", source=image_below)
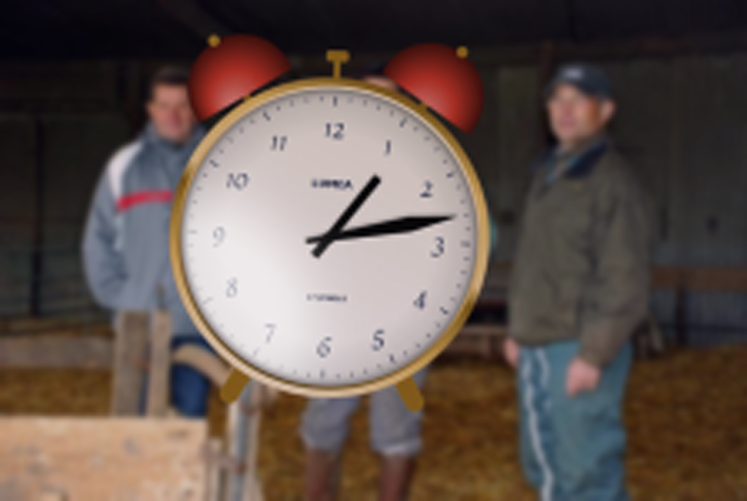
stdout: h=1 m=13
